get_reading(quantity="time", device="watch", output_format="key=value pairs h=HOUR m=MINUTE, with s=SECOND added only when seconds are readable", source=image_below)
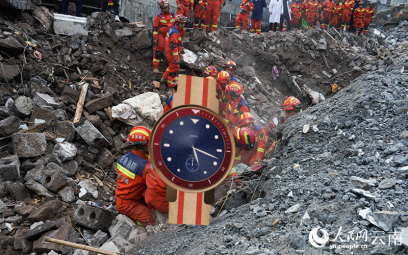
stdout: h=5 m=18
